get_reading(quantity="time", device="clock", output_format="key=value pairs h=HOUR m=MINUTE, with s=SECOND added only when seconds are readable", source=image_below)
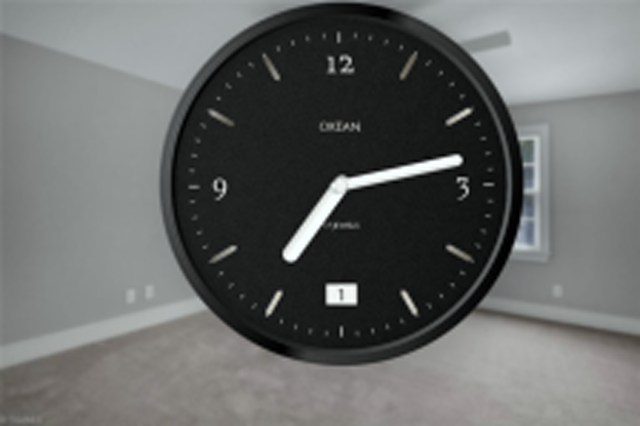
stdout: h=7 m=13
